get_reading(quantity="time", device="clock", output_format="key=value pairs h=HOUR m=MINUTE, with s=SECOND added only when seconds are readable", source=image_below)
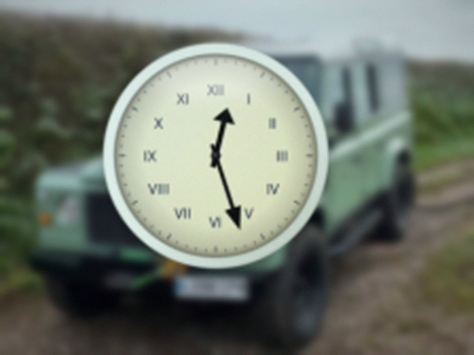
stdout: h=12 m=27
